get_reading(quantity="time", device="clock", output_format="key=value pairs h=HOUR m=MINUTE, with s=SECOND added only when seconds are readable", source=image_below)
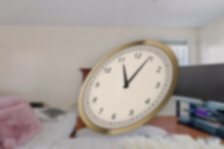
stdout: h=11 m=4
